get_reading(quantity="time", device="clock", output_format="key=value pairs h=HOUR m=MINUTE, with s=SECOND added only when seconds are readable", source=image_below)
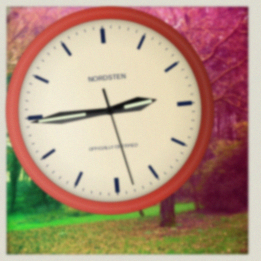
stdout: h=2 m=44 s=28
